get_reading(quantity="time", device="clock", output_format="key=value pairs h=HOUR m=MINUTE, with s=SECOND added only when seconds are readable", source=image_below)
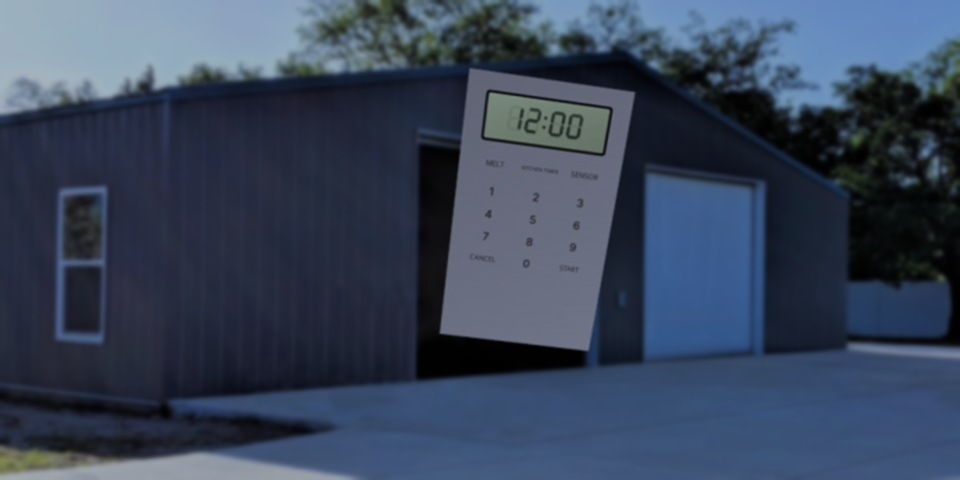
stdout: h=12 m=0
